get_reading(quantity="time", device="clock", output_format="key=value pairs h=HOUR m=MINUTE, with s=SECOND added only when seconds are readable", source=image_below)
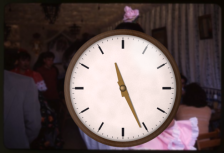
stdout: h=11 m=26
